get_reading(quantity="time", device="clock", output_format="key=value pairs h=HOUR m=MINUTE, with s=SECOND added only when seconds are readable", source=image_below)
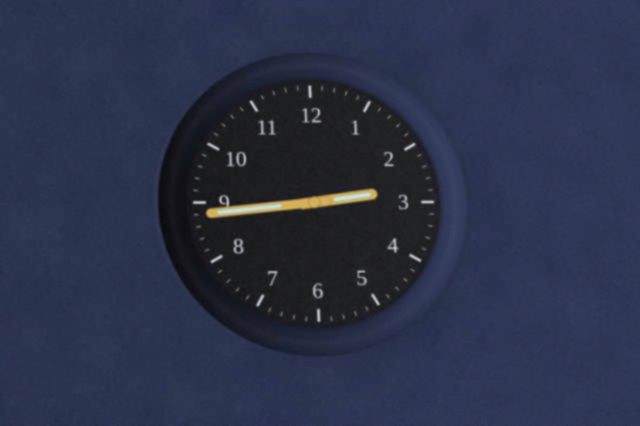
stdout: h=2 m=44
